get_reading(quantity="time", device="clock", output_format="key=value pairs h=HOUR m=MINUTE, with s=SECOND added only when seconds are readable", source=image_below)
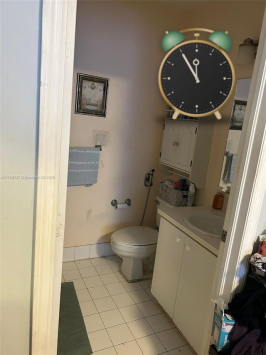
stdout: h=11 m=55
